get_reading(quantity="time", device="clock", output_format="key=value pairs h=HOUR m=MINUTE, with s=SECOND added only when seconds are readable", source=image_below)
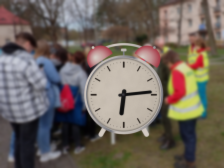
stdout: h=6 m=14
